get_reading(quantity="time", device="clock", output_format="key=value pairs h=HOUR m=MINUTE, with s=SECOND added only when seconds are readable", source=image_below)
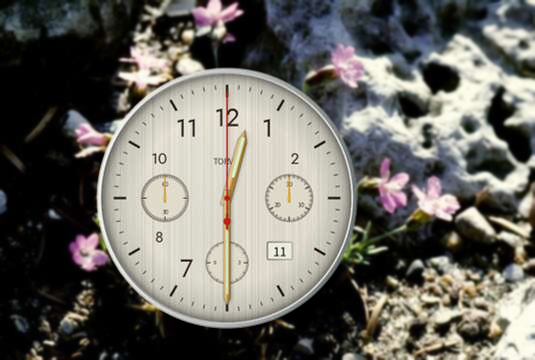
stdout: h=12 m=30
